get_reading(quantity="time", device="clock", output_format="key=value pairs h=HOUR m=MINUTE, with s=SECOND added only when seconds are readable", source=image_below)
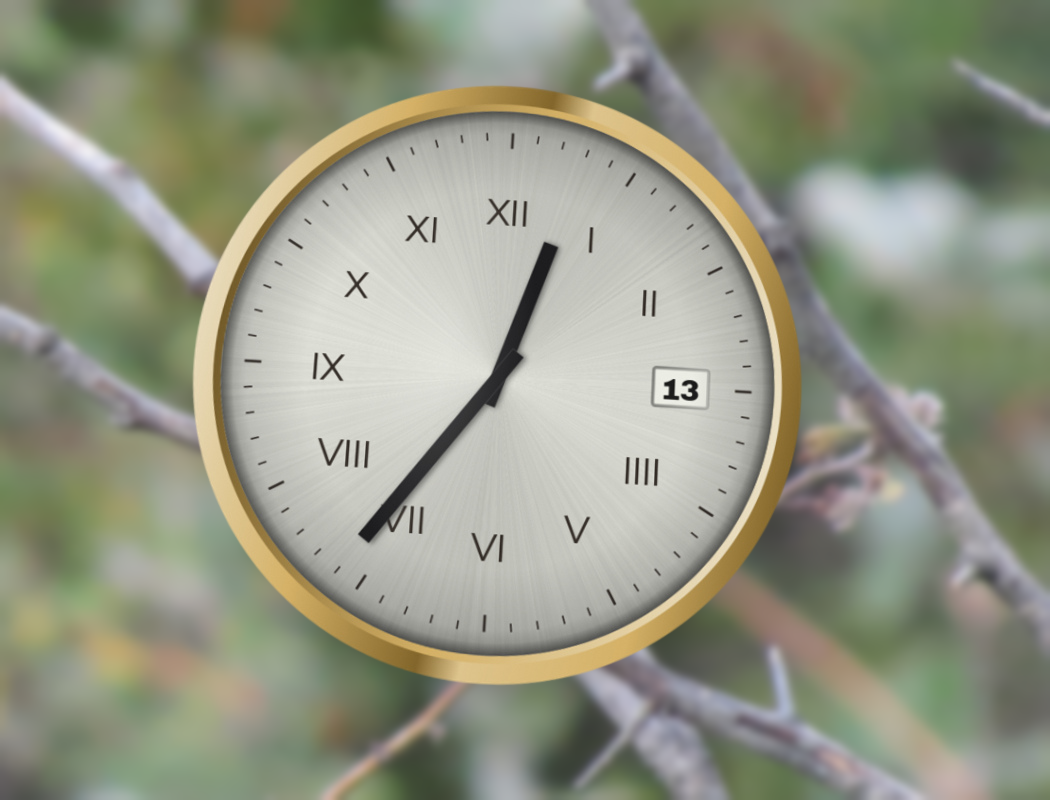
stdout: h=12 m=36
